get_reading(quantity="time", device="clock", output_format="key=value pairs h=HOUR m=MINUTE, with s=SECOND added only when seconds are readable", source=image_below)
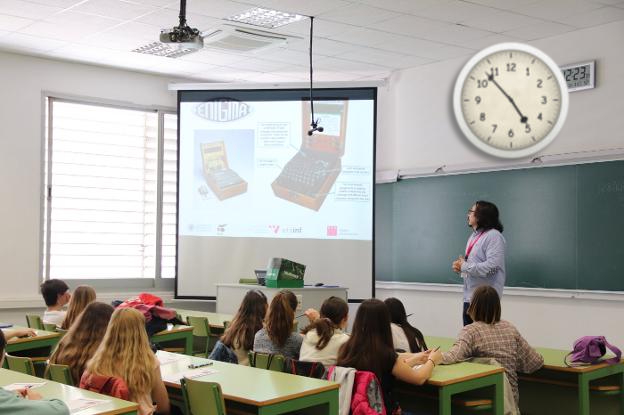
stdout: h=4 m=53
